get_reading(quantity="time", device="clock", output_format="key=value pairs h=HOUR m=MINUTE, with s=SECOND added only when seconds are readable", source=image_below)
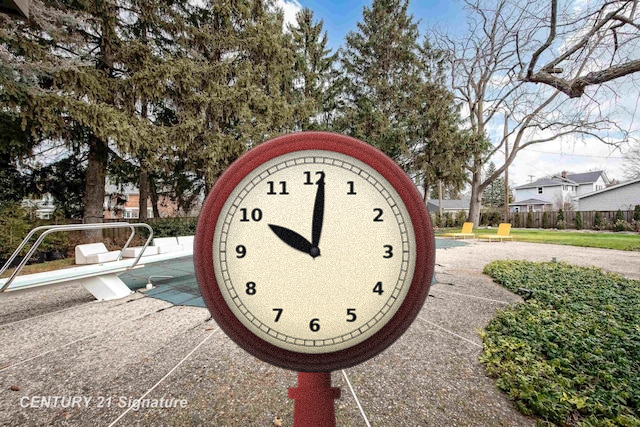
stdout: h=10 m=1
